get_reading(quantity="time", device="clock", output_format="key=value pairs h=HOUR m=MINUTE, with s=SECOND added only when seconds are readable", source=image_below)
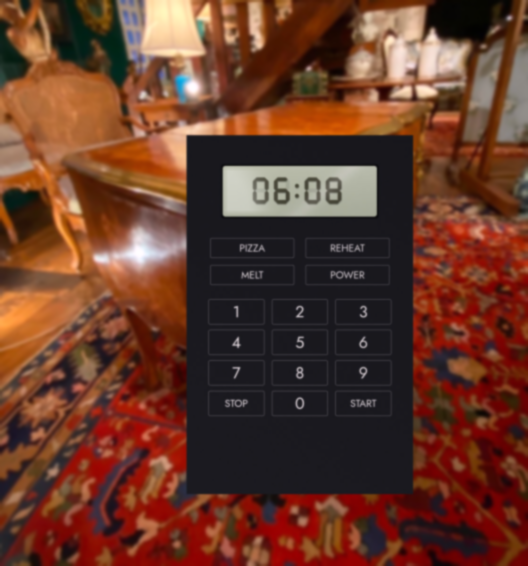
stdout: h=6 m=8
